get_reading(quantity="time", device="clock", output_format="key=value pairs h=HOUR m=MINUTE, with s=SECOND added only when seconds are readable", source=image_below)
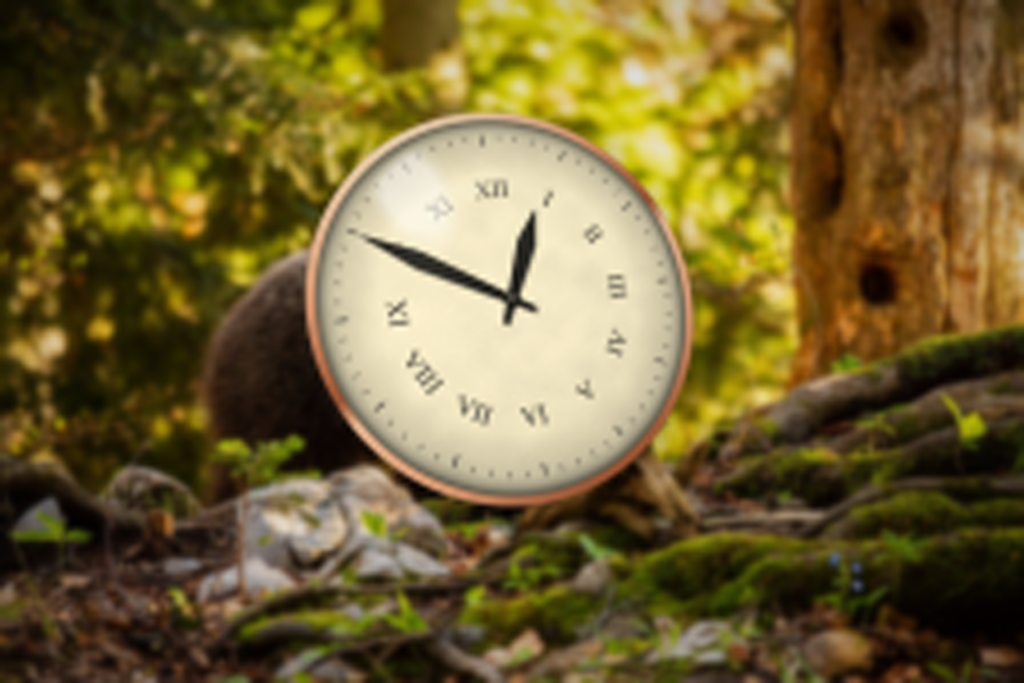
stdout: h=12 m=50
